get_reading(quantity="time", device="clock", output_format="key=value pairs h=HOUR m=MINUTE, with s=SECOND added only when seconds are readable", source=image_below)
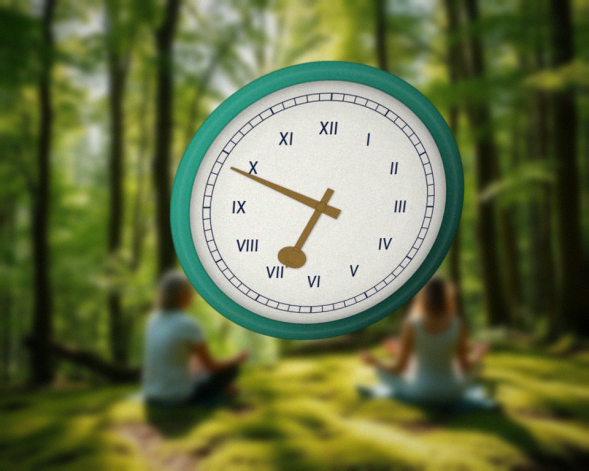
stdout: h=6 m=49
